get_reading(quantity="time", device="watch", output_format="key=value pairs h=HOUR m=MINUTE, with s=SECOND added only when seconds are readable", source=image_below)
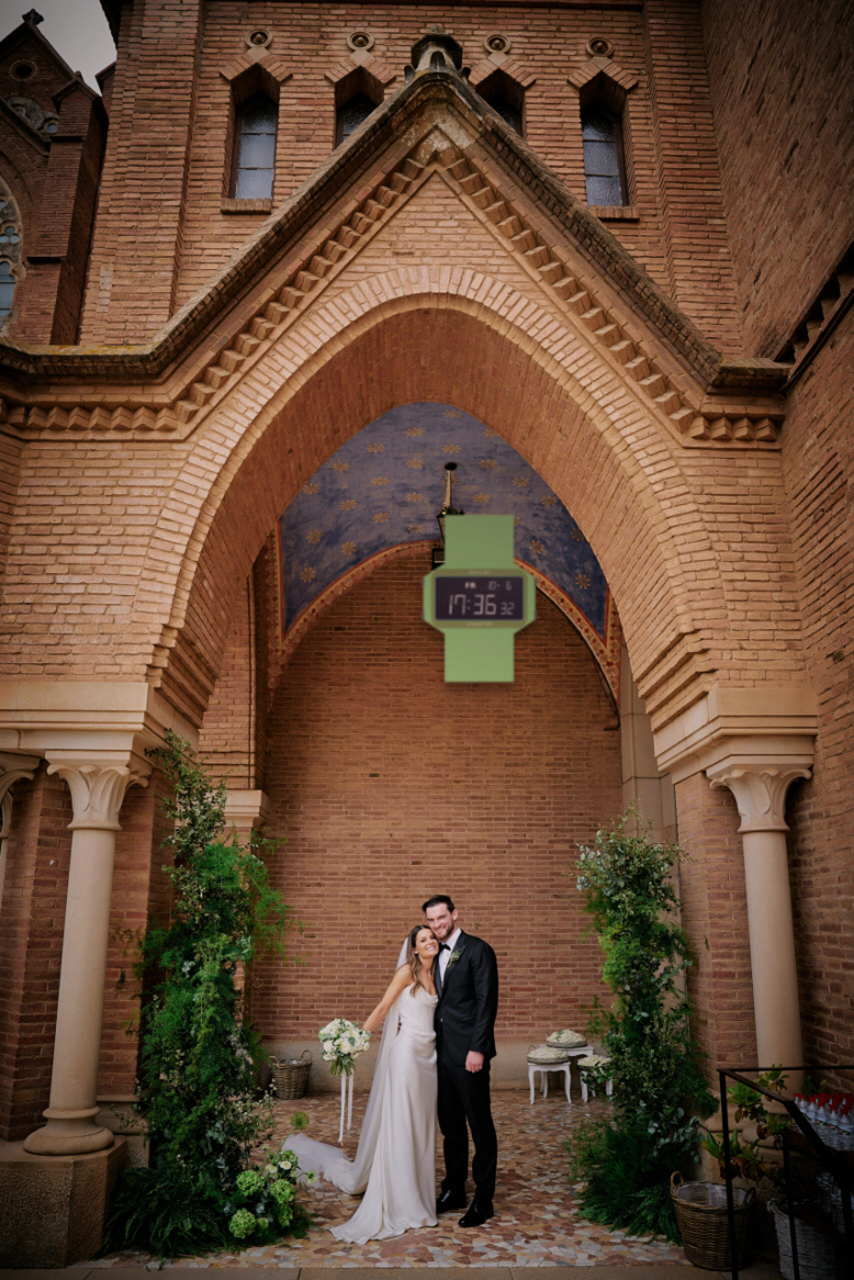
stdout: h=17 m=36 s=32
